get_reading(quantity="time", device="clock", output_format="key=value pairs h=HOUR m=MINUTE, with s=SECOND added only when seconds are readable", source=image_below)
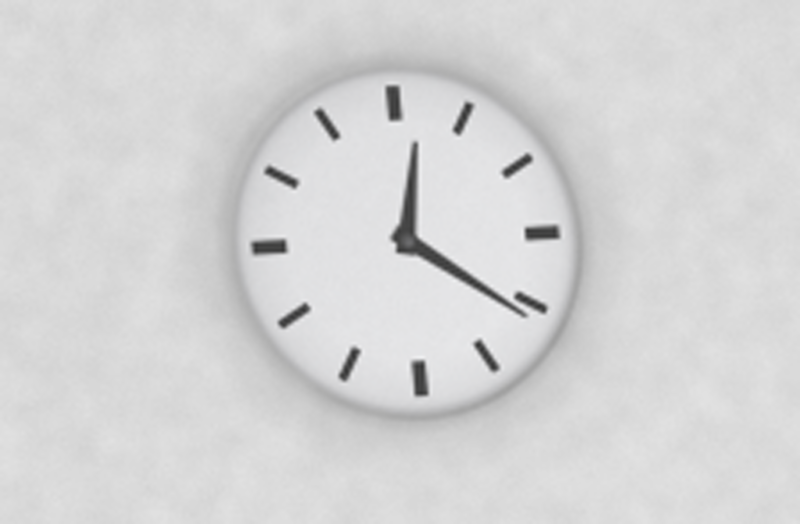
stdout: h=12 m=21
